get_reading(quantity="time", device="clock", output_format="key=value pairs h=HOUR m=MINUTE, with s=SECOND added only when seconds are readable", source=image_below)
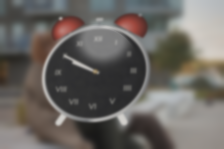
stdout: h=9 m=50
